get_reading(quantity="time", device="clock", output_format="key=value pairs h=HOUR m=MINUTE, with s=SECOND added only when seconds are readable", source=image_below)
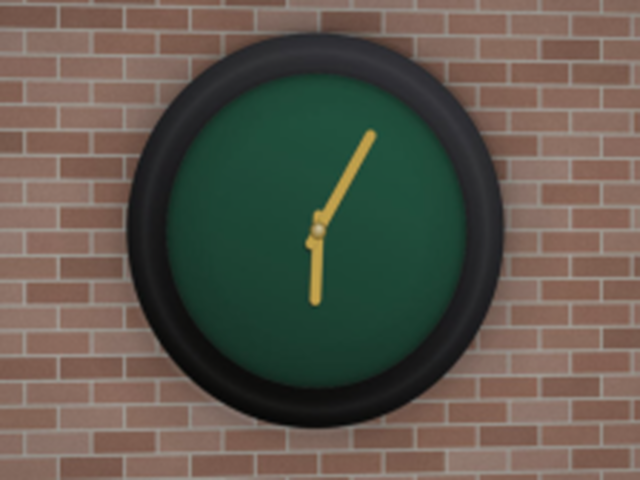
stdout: h=6 m=5
